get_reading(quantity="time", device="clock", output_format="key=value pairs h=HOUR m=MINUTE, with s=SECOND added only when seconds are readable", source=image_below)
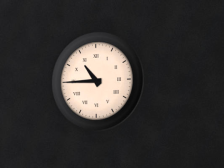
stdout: h=10 m=45
